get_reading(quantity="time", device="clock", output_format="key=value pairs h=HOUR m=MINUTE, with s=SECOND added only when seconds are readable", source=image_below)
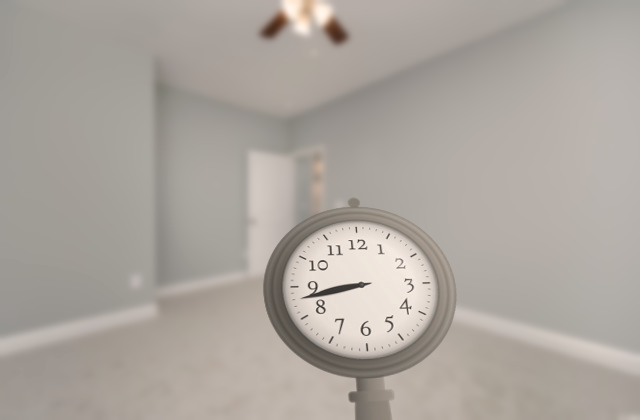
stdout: h=8 m=43
